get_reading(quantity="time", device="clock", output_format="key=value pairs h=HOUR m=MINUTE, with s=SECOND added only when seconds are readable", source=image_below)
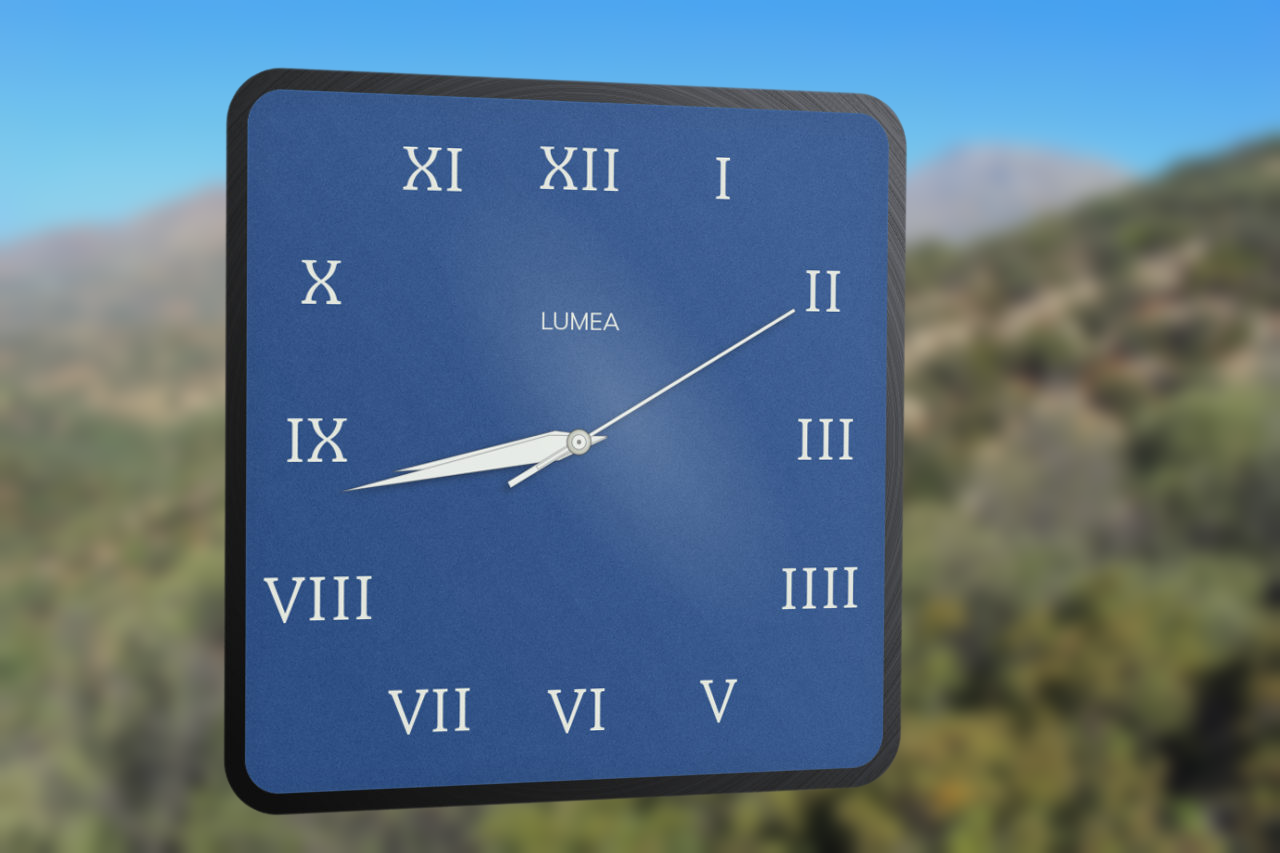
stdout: h=8 m=43 s=10
